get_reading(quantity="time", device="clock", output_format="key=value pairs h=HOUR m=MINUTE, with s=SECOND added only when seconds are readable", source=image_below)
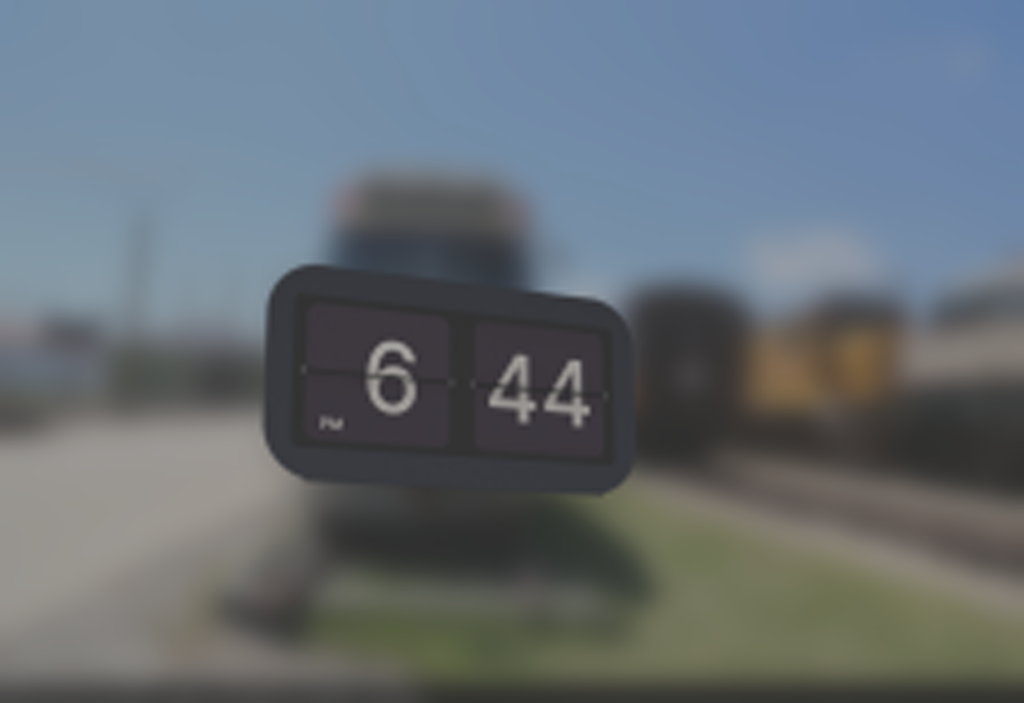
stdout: h=6 m=44
